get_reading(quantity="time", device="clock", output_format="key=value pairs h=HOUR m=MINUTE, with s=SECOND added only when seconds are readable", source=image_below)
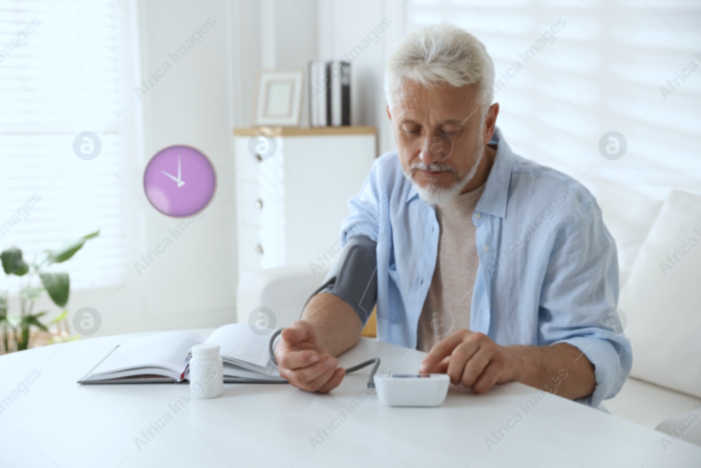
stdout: h=10 m=0
